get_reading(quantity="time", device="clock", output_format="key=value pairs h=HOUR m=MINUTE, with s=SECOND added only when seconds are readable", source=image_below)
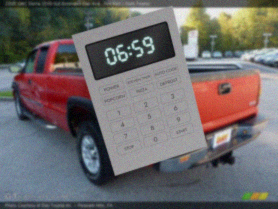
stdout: h=6 m=59
